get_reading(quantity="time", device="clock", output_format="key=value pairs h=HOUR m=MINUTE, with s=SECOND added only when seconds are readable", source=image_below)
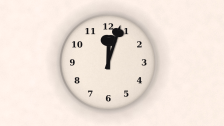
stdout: h=12 m=3
